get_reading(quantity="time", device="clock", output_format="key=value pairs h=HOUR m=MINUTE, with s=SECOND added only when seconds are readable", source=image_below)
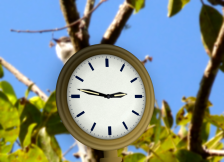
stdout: h=2 m=47
